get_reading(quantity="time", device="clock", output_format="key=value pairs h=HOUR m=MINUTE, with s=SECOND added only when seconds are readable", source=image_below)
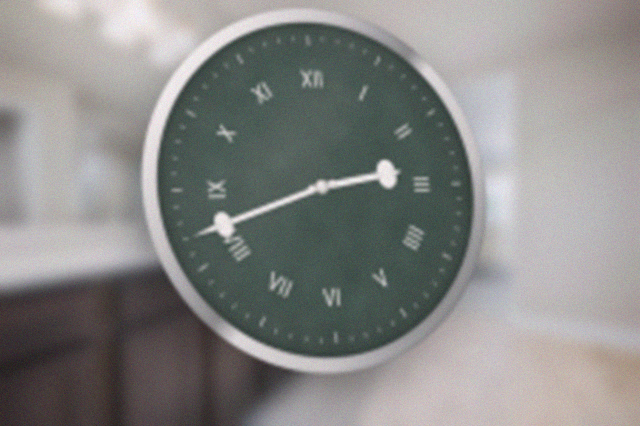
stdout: h=2 m=42
